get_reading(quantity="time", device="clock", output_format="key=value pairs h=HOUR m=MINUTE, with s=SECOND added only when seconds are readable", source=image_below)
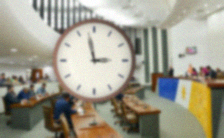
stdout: h=2 m=58
